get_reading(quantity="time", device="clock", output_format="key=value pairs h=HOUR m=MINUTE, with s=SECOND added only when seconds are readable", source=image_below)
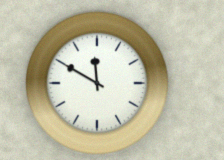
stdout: h=11 m=50
